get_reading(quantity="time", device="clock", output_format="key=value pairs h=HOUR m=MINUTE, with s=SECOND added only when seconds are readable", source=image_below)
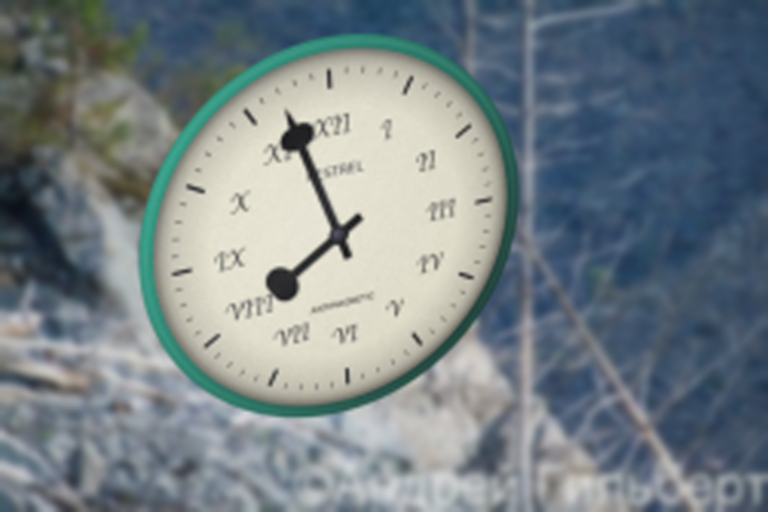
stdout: h=7 m=57
